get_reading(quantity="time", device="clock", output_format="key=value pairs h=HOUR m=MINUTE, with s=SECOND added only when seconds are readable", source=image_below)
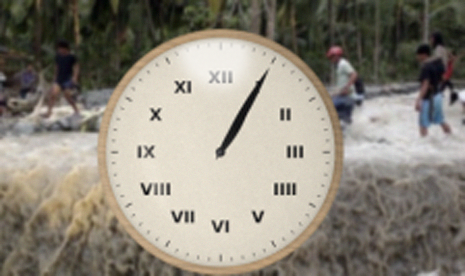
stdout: h=1 m=5
